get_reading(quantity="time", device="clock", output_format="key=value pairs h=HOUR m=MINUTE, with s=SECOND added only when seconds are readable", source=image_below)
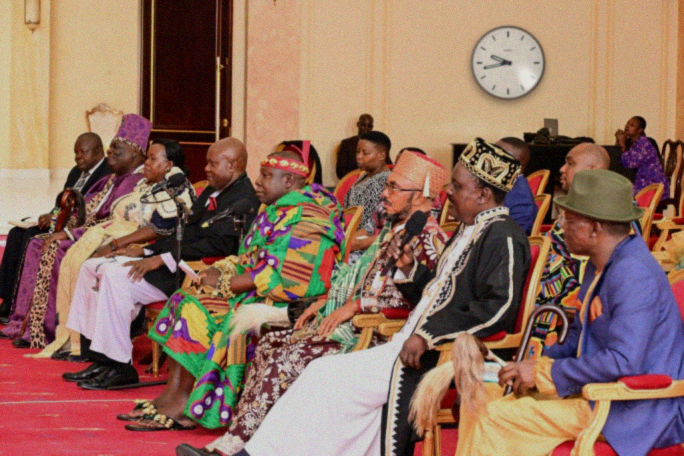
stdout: h=9 m=43
